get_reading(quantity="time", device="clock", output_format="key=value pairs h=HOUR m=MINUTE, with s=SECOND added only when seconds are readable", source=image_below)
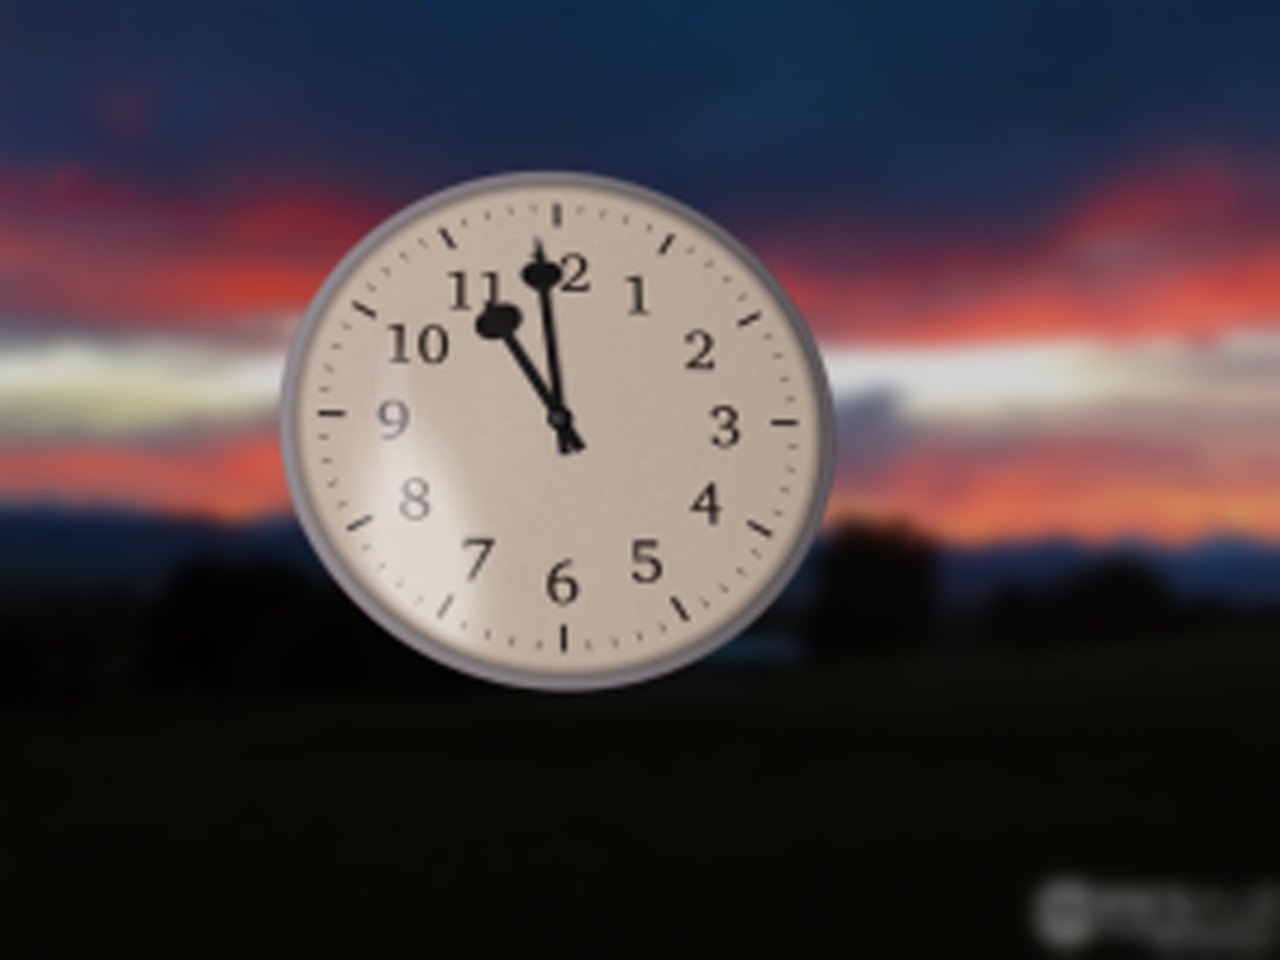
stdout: h=10 m=59
